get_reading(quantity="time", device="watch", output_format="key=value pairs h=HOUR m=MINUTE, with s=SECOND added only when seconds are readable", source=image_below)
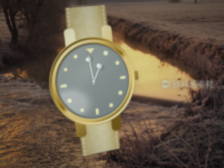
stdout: h=12 m=59
